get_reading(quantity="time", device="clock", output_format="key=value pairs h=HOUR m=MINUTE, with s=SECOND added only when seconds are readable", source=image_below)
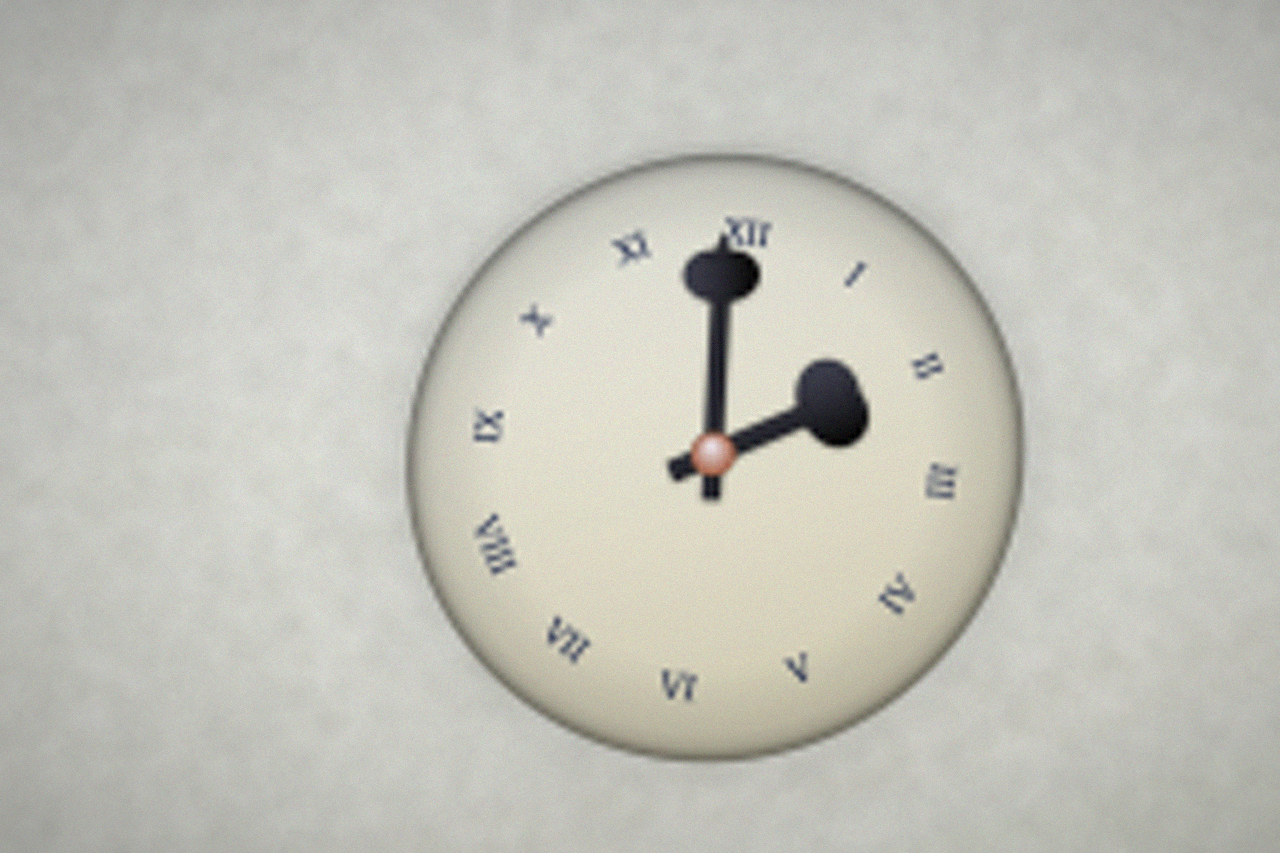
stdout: h=1 m=59
